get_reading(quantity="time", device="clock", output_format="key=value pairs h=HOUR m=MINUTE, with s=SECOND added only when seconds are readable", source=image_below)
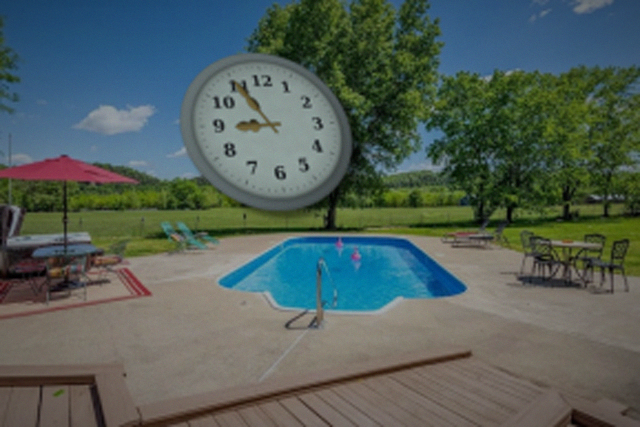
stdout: h=8 m=55
